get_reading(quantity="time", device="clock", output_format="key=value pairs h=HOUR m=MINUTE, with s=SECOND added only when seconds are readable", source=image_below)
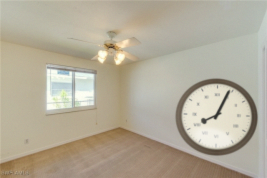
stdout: h=8 m=4
